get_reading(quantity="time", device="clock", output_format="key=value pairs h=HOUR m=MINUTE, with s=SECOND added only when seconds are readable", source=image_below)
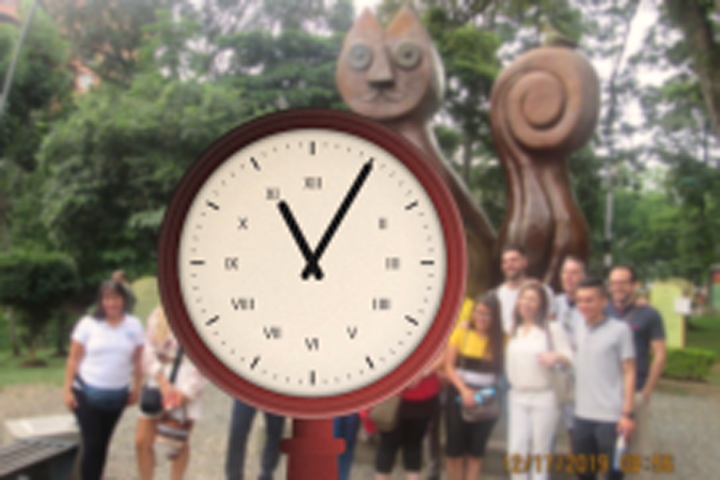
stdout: h=11 m=5
